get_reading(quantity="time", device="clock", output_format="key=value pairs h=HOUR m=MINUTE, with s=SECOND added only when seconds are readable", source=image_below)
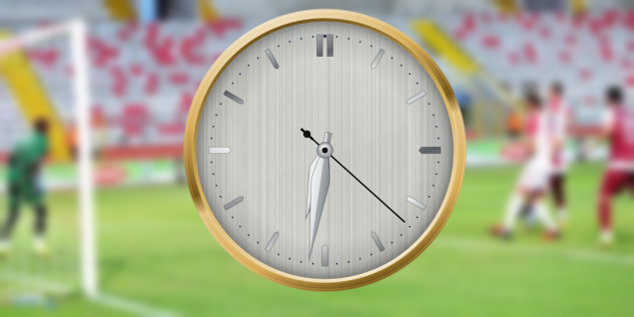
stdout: h=6 m=31 s=22
